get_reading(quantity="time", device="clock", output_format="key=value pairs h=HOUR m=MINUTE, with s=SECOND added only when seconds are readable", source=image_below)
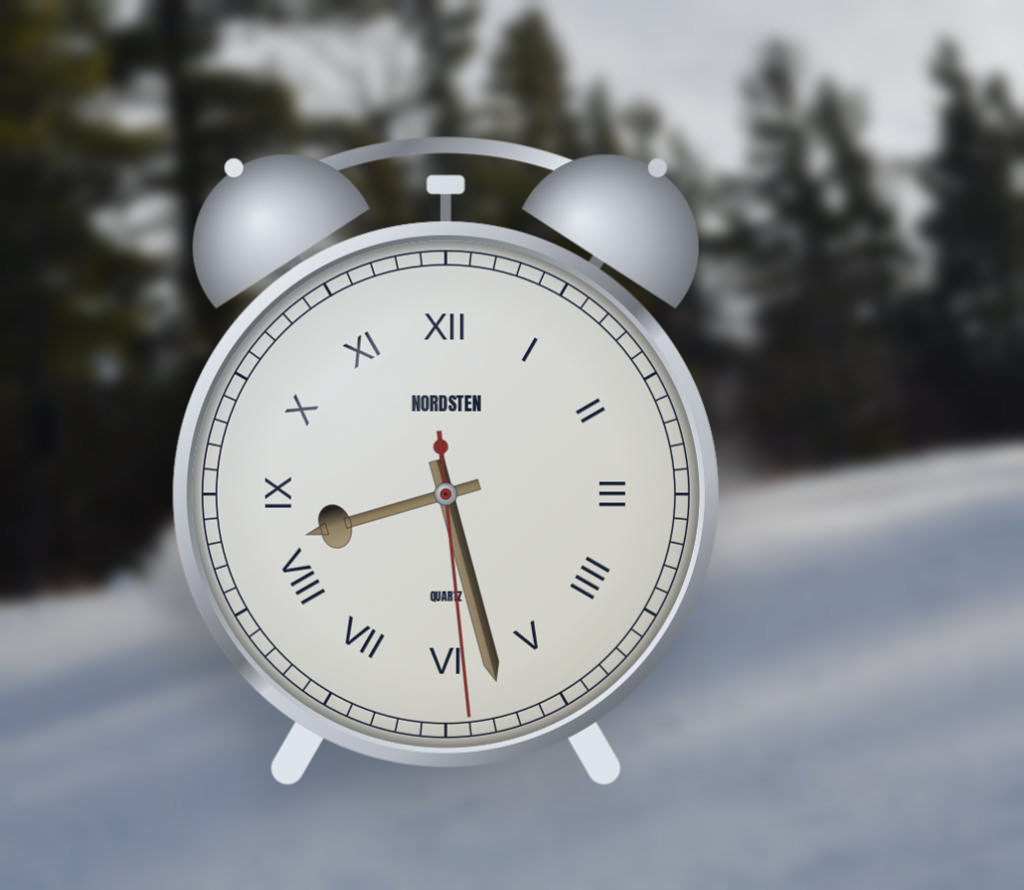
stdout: h=8 m=27 s=29
